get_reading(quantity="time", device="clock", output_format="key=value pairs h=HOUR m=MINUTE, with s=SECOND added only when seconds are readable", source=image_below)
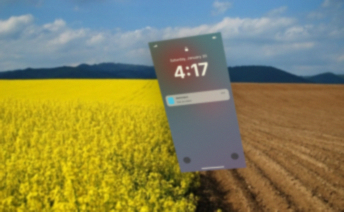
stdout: h=4 m=17
